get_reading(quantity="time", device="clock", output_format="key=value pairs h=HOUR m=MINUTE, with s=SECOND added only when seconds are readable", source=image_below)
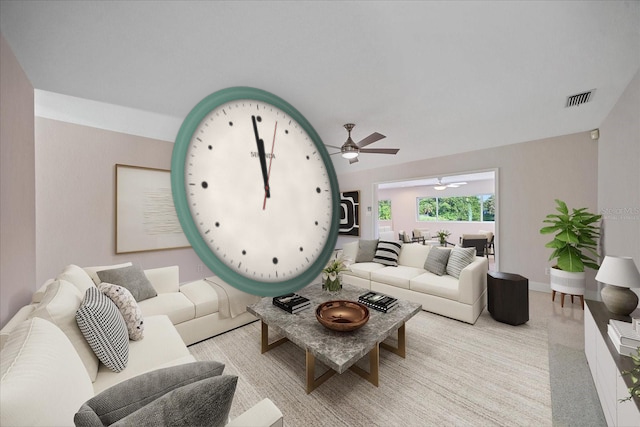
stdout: h=11 m=59 s=3
